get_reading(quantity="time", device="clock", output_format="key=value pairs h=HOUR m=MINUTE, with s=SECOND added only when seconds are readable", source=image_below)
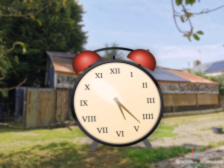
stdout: h=5 m=23
